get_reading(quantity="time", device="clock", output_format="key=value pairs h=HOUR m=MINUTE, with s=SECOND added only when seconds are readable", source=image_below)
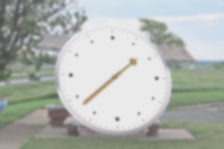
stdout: h=1 m=38
